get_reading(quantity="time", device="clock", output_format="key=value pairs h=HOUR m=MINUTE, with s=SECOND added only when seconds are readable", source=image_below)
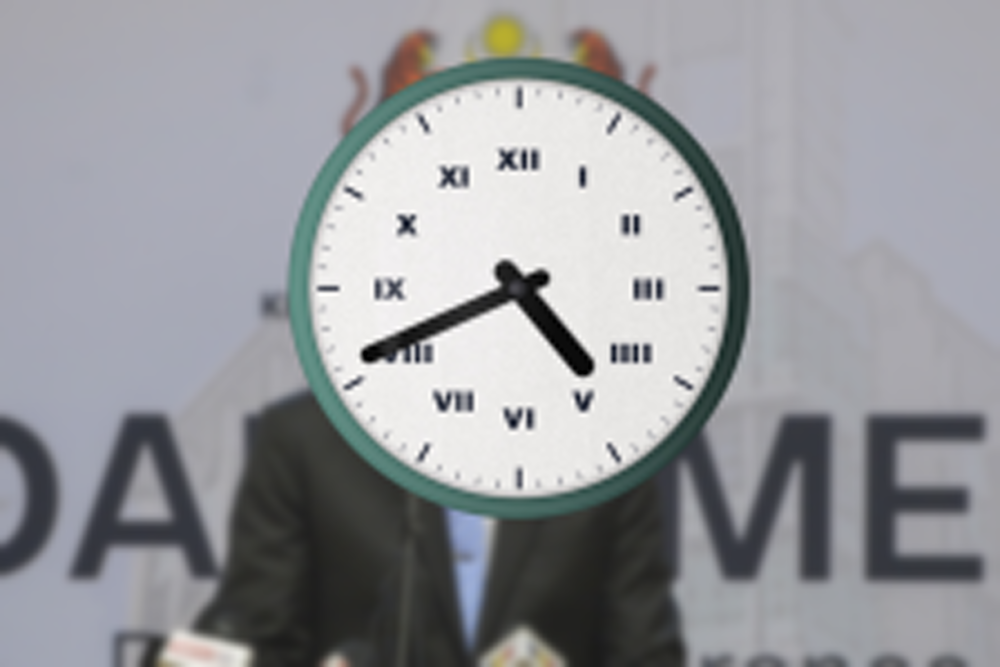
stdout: h=4 m=41
